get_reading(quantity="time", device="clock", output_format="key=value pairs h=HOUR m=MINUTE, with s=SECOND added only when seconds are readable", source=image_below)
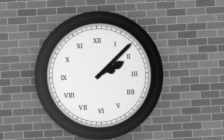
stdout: h=2 m=8
